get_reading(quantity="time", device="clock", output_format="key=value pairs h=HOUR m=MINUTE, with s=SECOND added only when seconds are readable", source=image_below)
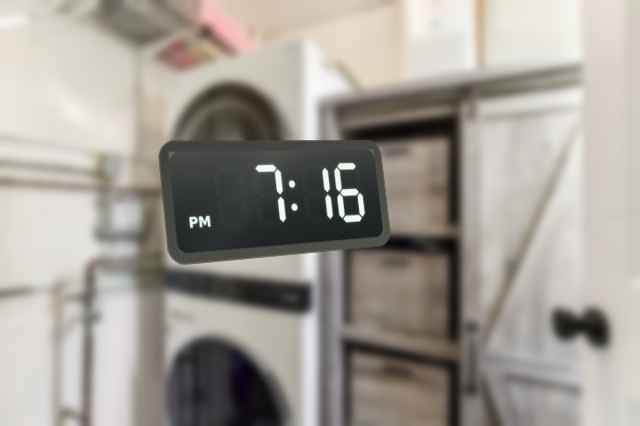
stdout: h=7 m=16
